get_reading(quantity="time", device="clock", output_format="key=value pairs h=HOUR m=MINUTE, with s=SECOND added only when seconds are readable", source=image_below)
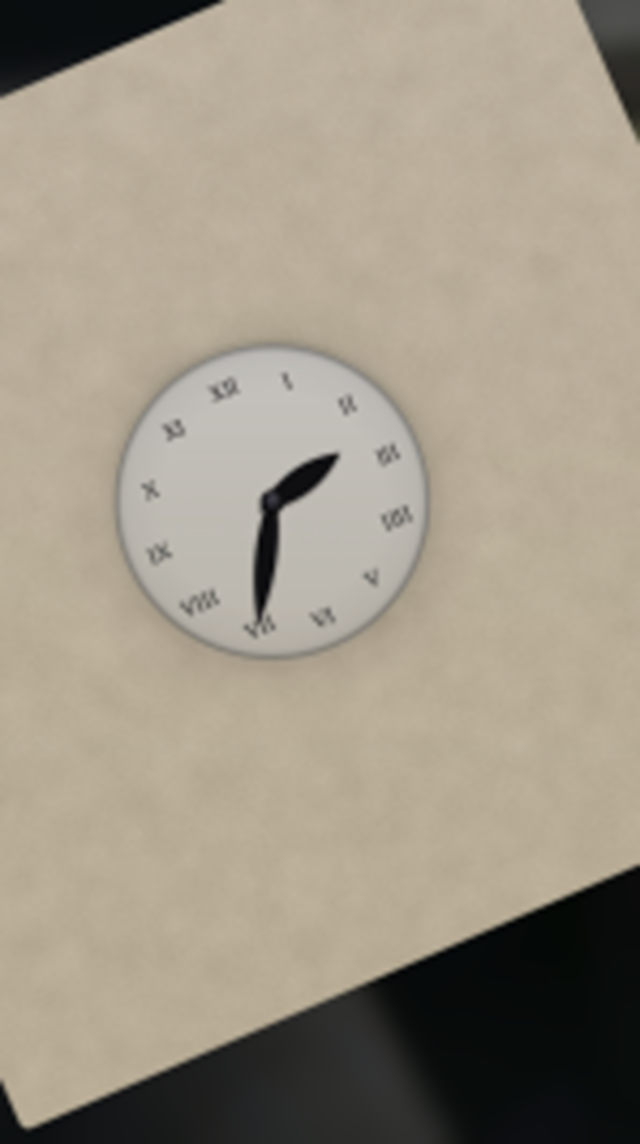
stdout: h=2 m=35
